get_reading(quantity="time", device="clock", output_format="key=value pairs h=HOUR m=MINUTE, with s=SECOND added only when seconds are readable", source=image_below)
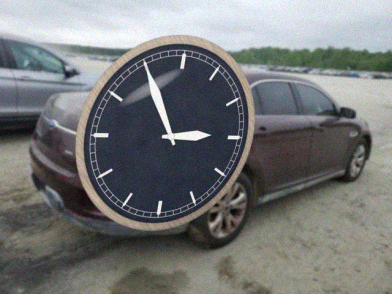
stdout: h=2 m=55
